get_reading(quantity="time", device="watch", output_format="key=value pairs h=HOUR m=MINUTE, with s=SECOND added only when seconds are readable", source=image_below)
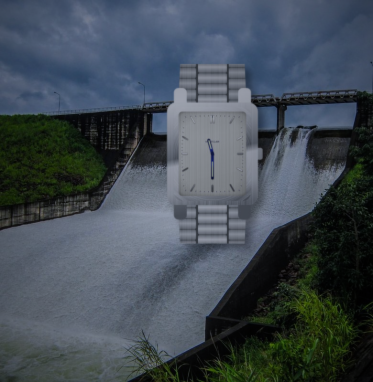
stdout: h=11 m=30
